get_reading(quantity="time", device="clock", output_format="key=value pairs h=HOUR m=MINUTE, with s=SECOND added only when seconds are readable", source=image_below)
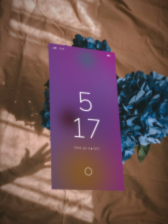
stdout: h=5 m=17
